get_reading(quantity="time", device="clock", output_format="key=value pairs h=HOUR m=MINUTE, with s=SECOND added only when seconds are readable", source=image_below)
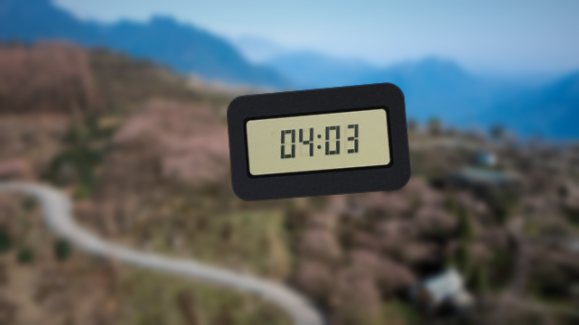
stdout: h=4 m=3
